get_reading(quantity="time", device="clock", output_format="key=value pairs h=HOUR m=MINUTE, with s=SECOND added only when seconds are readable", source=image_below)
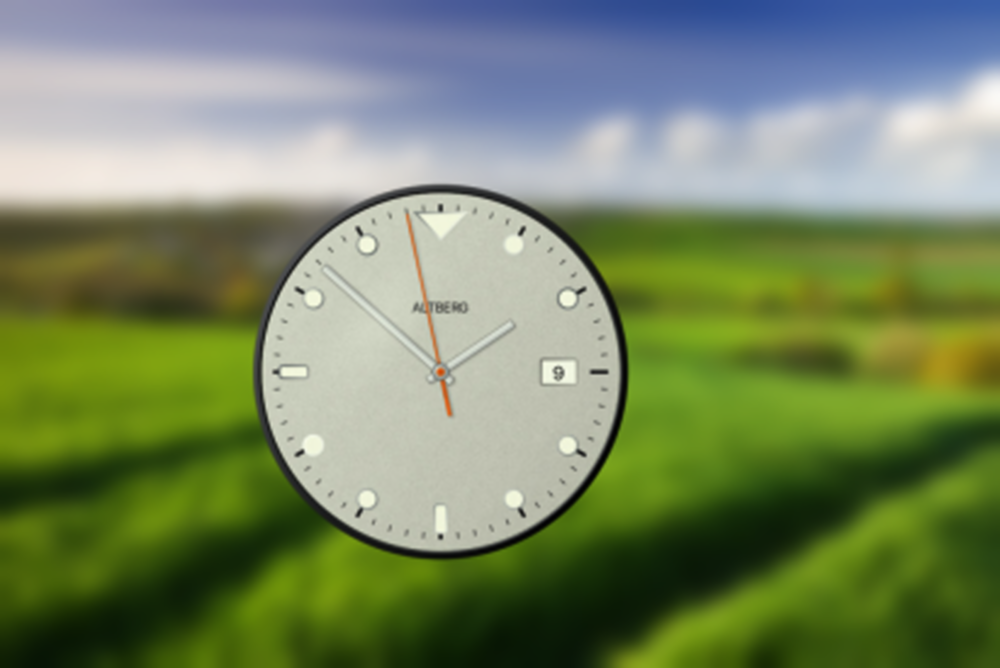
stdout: h=1 m=51 s=58
